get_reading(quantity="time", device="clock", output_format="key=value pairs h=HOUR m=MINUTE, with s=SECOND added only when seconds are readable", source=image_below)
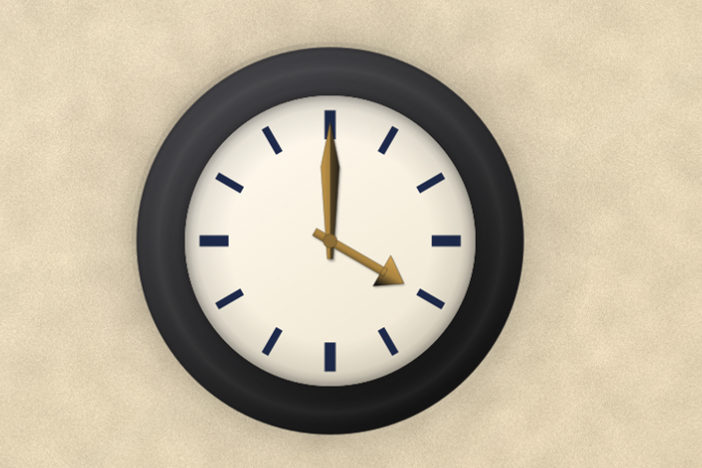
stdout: h=4 m=0
